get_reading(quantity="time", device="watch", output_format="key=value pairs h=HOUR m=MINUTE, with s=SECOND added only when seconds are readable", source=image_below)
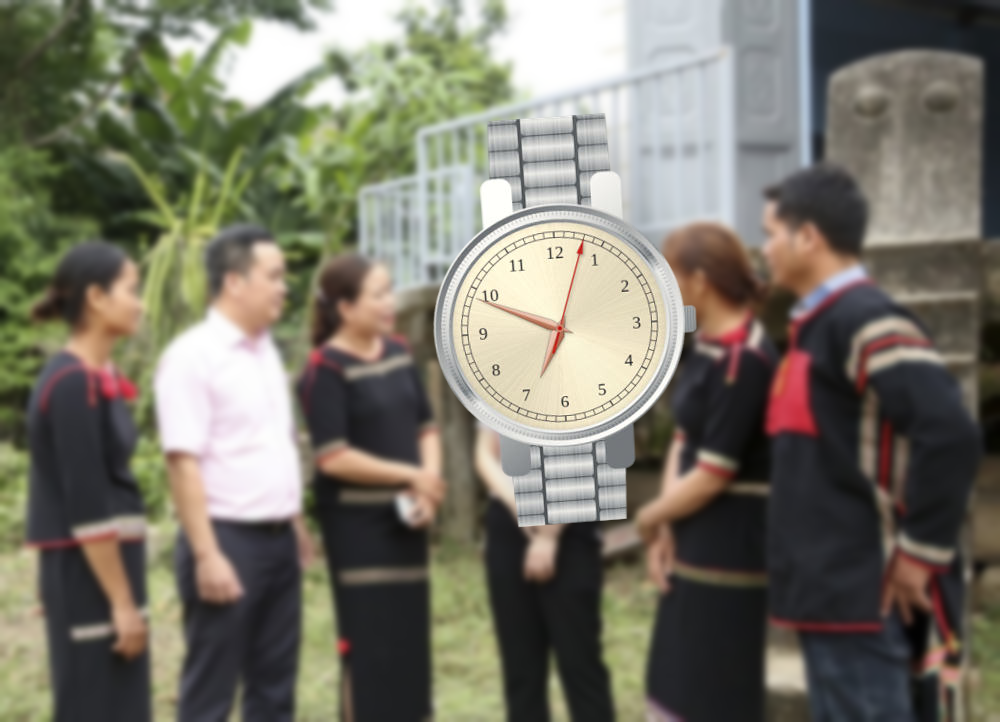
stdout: h=6 m=49 s=3
